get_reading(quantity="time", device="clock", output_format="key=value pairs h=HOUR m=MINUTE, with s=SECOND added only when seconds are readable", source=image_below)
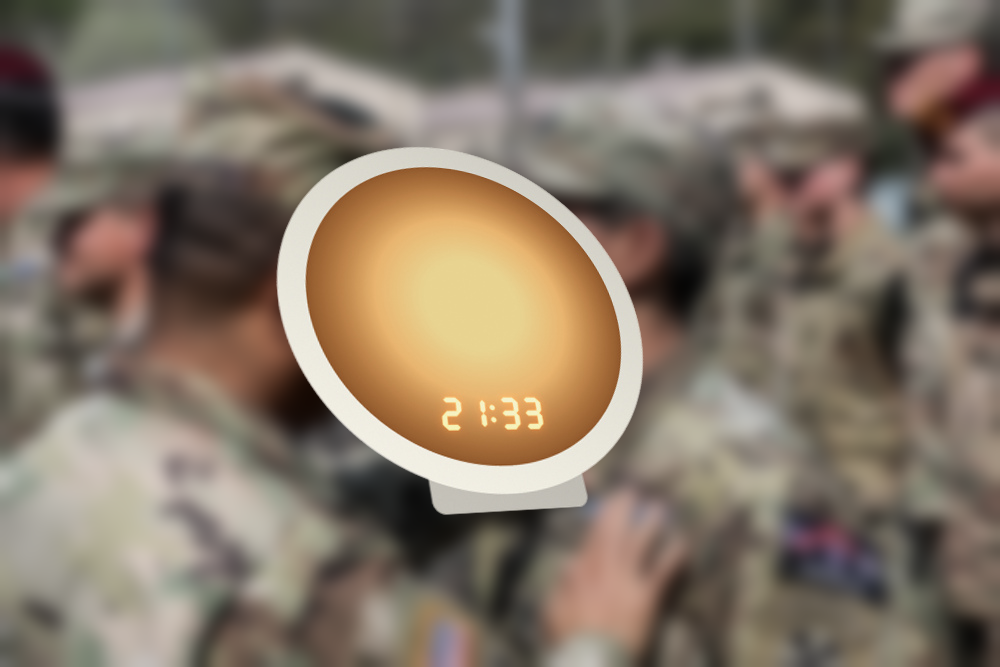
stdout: h=21 m=33
